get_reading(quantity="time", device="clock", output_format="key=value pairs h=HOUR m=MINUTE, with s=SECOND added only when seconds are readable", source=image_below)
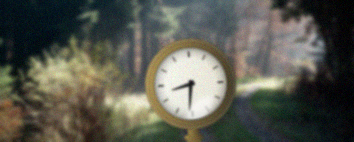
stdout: h=8 m=31
